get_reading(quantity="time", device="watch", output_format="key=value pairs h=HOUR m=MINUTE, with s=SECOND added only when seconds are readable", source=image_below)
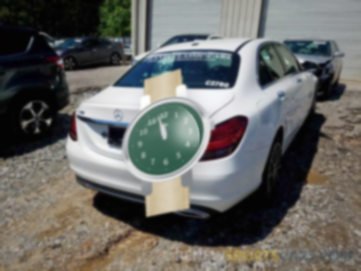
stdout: h=11 m=58
